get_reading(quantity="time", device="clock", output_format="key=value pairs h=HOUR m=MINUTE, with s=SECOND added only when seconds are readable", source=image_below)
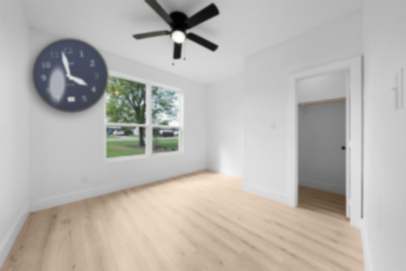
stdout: h=3 m=58
